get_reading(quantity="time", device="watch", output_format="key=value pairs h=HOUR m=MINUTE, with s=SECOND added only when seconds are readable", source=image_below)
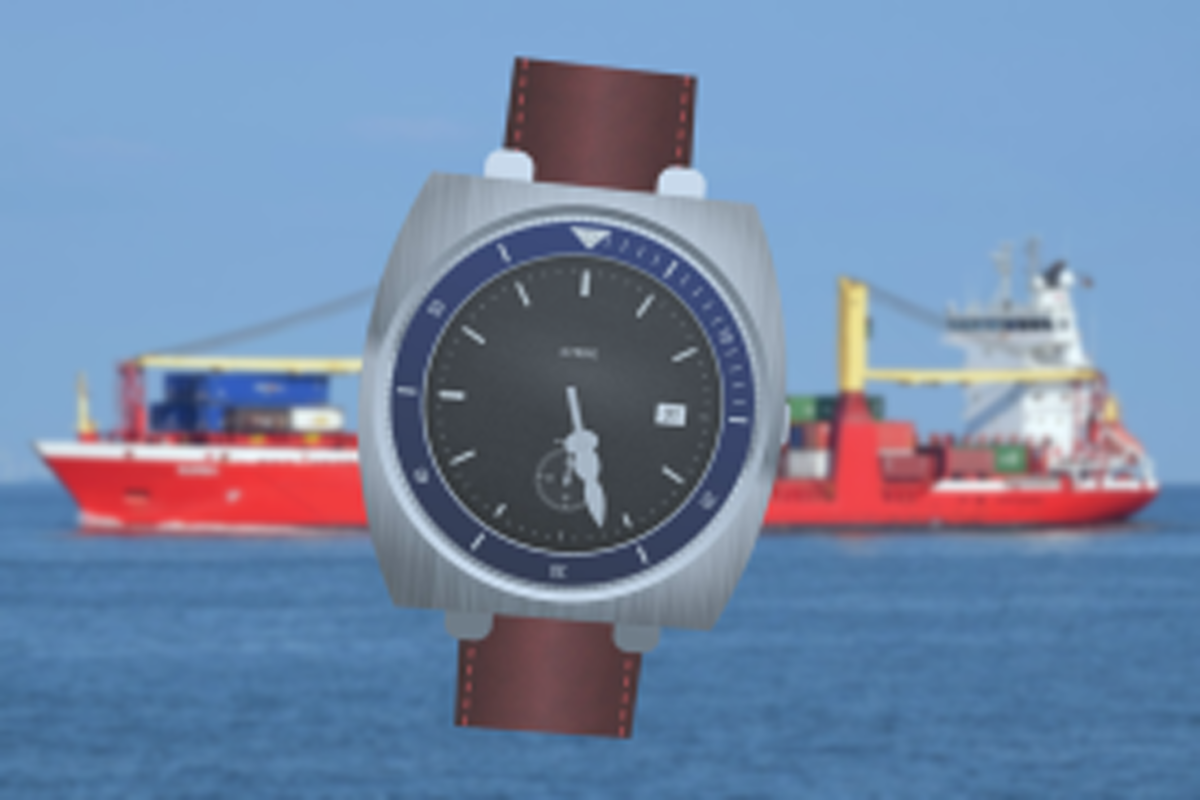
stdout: h=5 m=27
